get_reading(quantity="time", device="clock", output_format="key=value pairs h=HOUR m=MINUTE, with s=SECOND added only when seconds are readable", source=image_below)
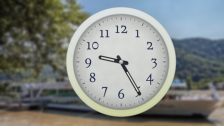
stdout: h=9 m=25
